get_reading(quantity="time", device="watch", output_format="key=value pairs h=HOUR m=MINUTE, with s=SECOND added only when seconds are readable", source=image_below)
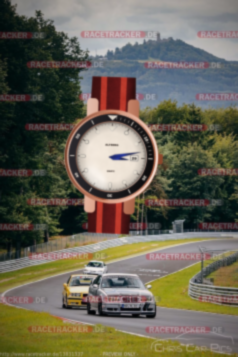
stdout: h=3 m=13
